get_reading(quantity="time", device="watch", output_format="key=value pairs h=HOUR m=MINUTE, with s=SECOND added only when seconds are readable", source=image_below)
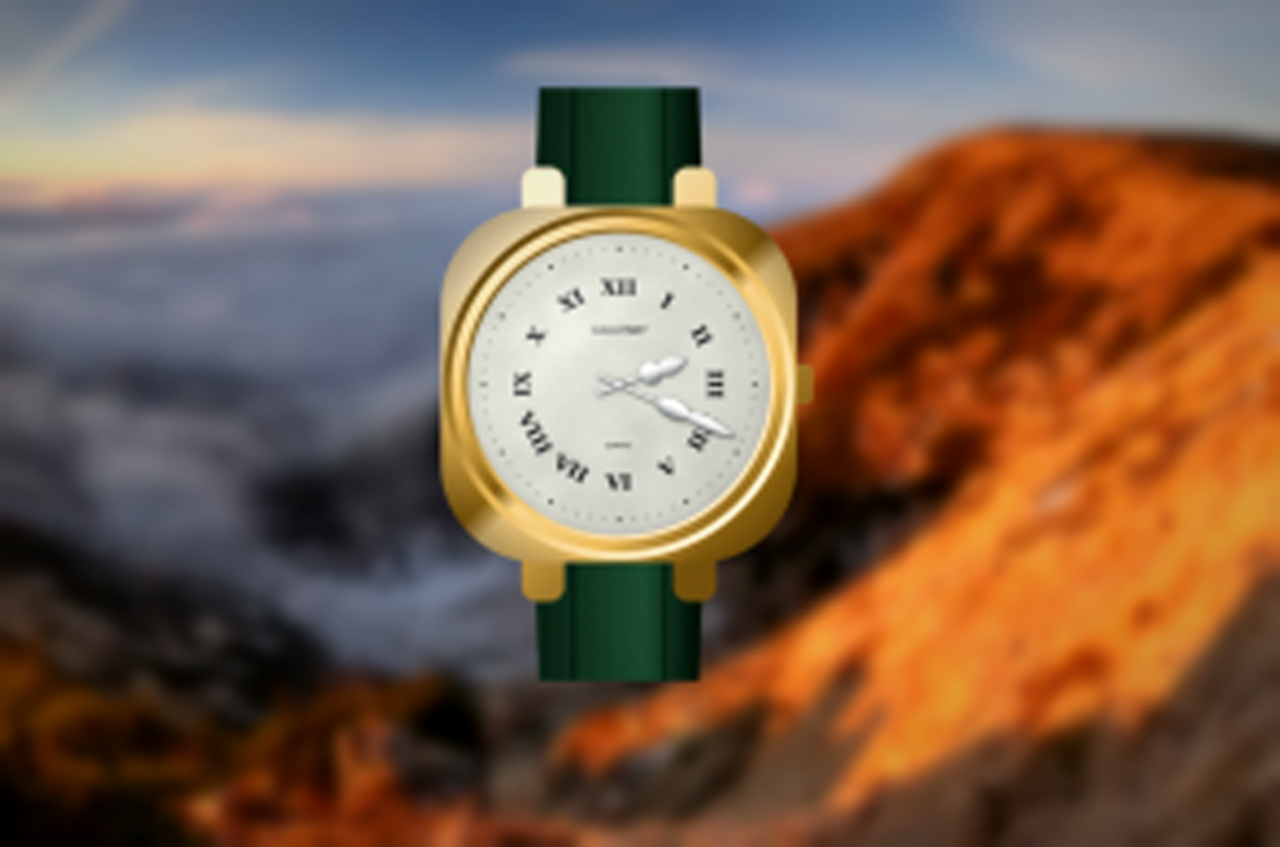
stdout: h=2 m=19
